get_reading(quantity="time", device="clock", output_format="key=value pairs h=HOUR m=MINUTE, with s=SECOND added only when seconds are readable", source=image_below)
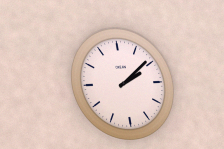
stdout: h=2 m=9
